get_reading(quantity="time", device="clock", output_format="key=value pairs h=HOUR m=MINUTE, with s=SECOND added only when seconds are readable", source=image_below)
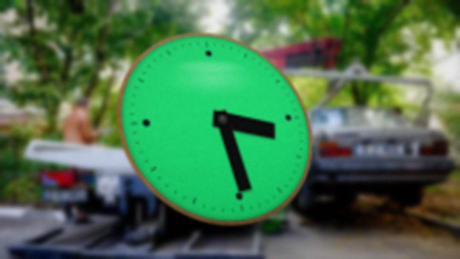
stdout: h=3 m=29
